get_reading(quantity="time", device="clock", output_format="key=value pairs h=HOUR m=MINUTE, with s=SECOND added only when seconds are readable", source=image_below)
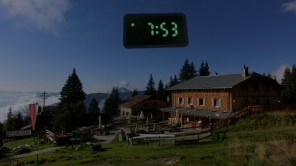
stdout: h=7 m=53
